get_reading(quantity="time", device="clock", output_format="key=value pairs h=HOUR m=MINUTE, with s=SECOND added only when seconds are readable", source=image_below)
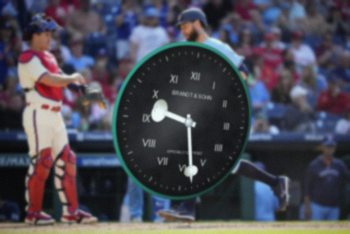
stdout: h=9 m=28
